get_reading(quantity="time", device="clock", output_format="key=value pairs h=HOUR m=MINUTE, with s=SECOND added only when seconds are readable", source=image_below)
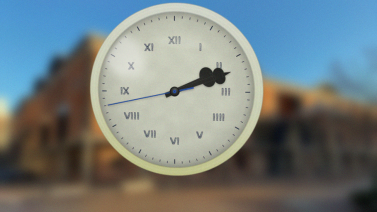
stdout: h=2 m=11 s=43
